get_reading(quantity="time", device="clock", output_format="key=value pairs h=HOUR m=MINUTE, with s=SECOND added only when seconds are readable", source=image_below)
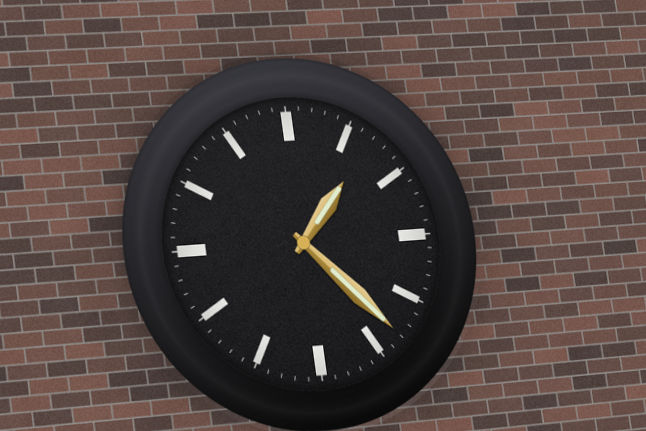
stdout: h=1 m=23
